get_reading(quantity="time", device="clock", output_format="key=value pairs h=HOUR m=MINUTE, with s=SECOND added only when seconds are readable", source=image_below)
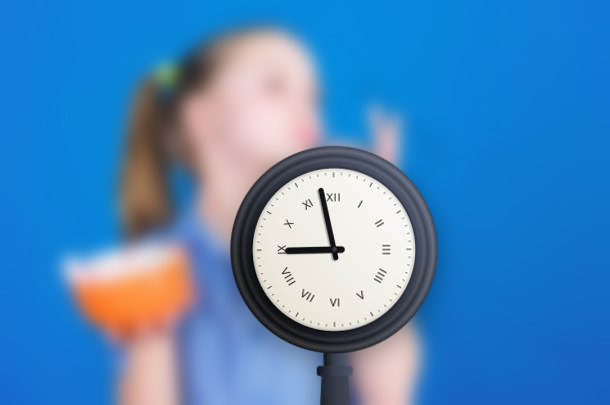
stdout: h=8 m=58
